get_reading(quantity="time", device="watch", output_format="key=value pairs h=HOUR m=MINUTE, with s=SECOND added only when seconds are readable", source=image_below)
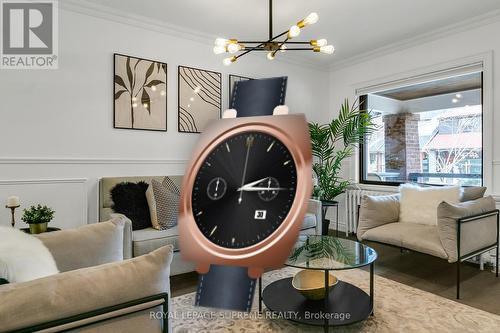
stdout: h=2 m=15
